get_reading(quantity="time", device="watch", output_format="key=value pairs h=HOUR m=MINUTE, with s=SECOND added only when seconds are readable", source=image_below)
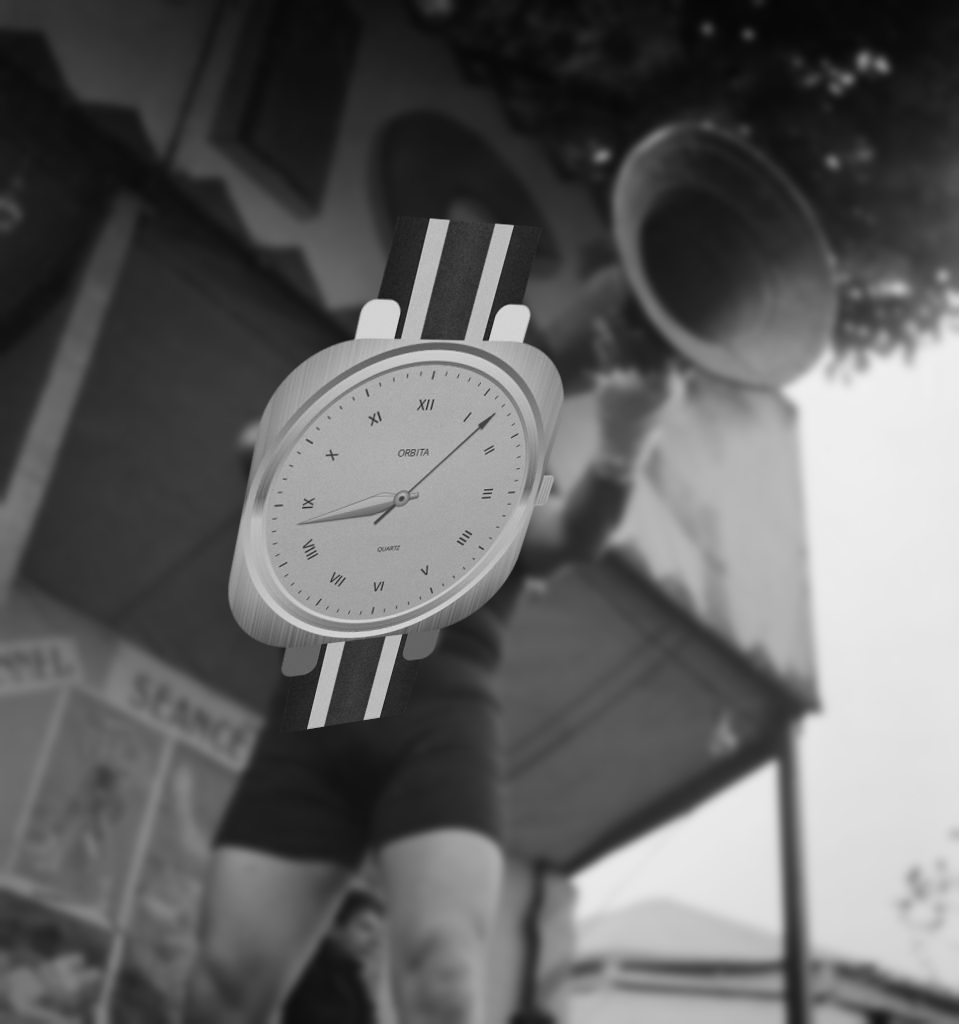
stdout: h=8 m=43 s=7
